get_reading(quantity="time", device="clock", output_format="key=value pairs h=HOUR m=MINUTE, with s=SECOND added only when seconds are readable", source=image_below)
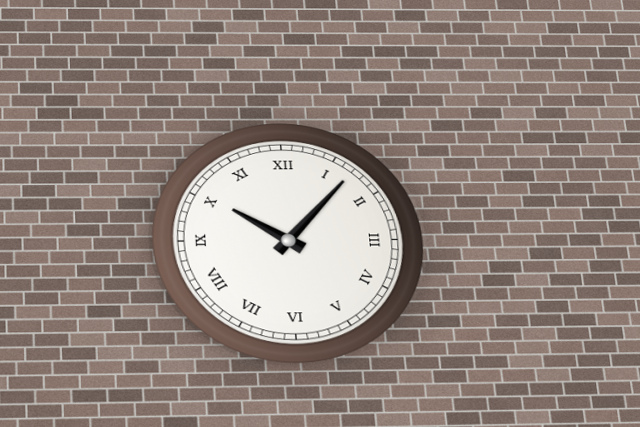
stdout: h=10 m=7
